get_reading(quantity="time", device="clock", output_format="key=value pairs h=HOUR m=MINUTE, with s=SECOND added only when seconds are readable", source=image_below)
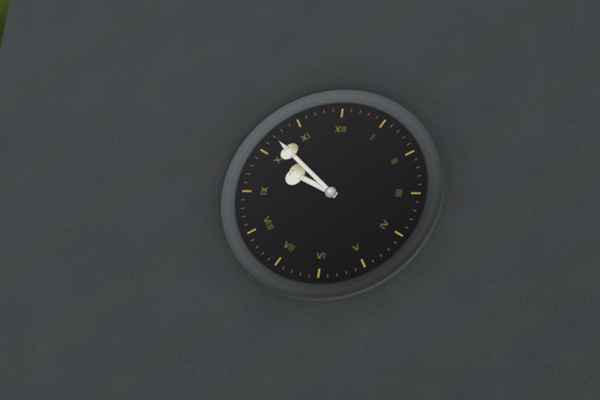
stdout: h=9 m=52
